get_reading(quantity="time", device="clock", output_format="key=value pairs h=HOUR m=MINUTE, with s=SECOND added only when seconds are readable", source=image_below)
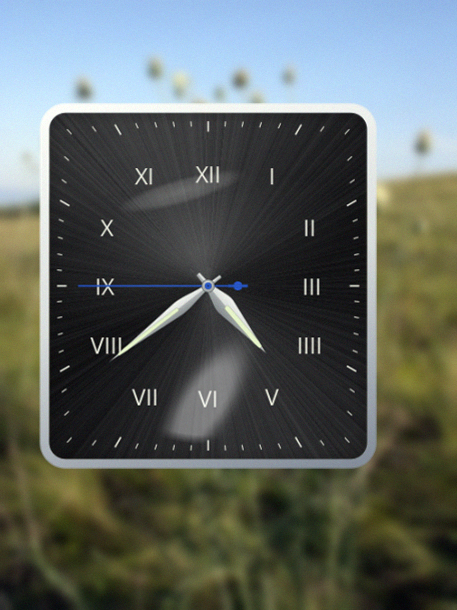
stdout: h=4 m=38 s=45
